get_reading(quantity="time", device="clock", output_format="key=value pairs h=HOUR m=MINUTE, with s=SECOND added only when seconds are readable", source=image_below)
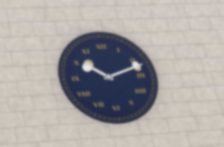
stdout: h=10 m=12
